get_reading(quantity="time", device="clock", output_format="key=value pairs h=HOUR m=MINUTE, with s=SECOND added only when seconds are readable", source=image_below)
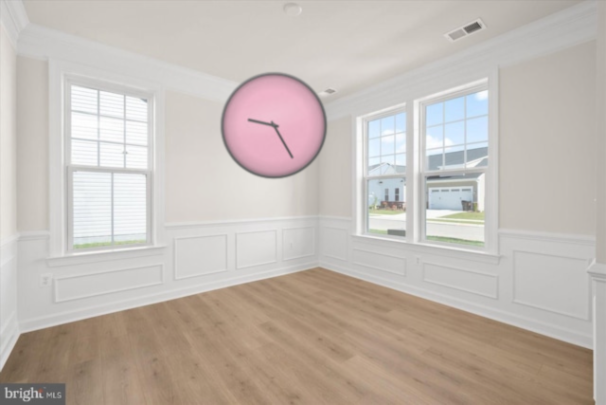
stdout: h=9 m=25
